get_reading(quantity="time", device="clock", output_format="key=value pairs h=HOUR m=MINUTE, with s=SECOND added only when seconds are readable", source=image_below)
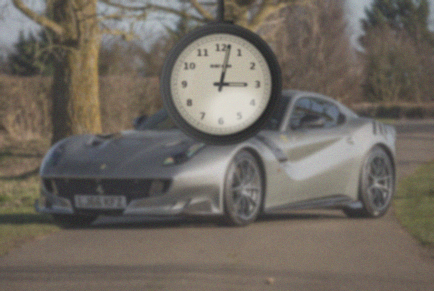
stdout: h=3 m=2
